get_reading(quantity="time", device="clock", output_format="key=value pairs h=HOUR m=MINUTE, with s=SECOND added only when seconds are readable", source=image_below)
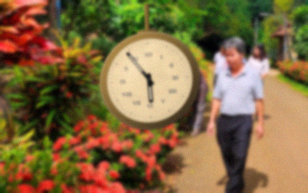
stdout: h=5 m=54
